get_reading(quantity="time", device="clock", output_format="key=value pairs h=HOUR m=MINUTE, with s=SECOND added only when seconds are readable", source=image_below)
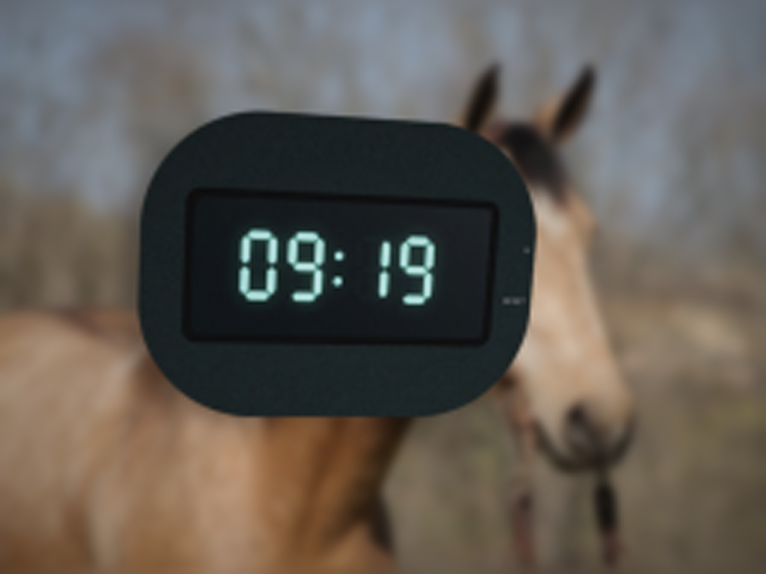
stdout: h=9 m=19
